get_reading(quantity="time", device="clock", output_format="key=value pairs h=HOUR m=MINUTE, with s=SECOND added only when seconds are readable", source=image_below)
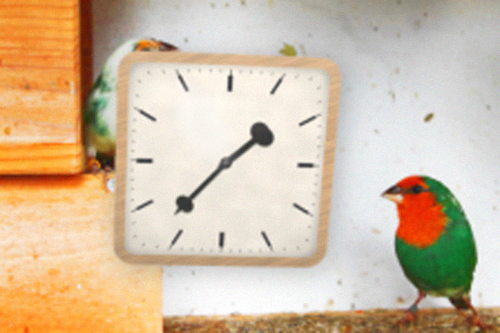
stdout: h=1 m=37
